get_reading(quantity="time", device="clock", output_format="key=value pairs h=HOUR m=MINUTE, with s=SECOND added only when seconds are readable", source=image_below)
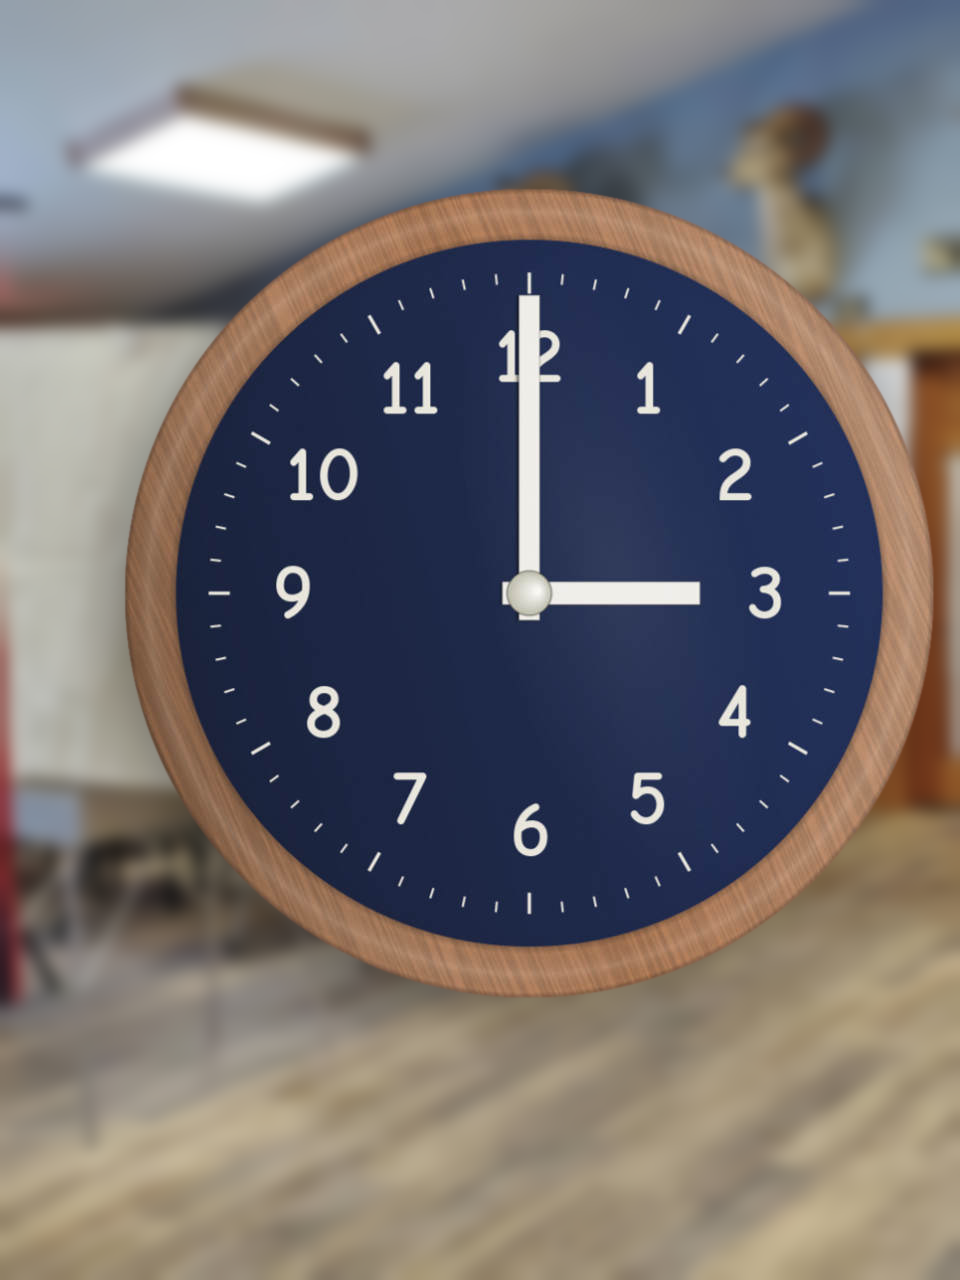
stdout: h=3 m=0
